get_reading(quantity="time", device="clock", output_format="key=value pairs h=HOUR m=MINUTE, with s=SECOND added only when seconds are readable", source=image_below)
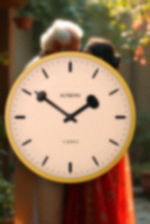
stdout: h=1 m=51
